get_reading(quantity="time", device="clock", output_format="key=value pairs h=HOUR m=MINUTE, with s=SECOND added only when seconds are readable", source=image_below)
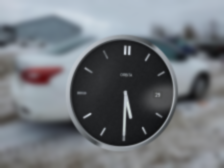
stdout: h=5 m=30
